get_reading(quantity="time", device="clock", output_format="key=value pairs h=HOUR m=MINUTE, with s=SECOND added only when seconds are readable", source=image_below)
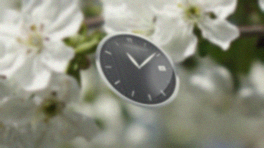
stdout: h=11 m=9
